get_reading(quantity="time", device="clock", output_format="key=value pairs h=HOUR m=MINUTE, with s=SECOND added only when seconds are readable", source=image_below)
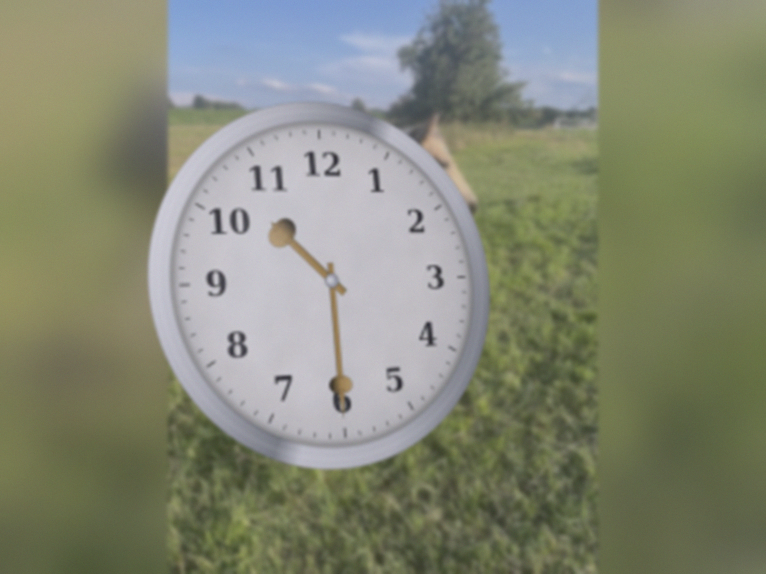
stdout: h=10 m=30
